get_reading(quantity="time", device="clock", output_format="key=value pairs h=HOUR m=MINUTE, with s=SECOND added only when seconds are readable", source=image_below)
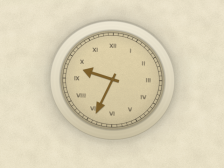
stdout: h=9 m=34
